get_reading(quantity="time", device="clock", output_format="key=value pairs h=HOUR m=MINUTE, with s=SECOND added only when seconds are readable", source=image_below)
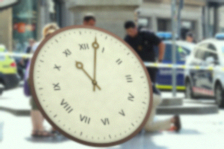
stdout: h=11 m=3
